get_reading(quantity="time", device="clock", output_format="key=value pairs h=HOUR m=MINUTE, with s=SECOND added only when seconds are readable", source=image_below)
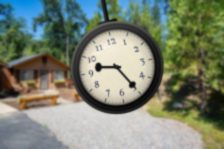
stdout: h=9 m=25
